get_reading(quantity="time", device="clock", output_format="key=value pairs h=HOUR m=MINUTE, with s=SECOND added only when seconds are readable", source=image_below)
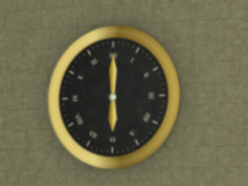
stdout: h=6 m=0
